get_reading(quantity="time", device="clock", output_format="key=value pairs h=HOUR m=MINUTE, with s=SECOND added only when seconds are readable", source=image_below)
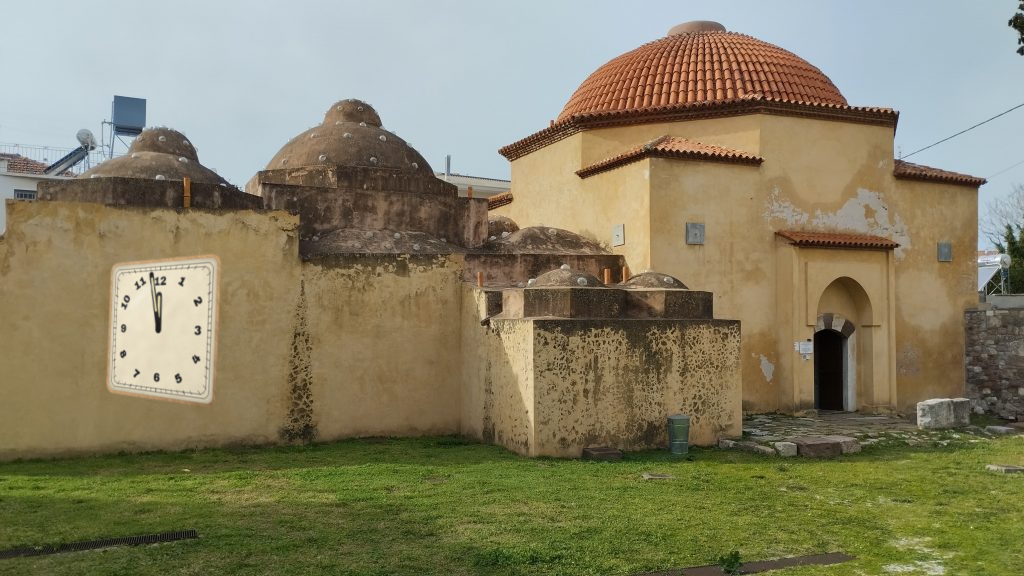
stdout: h=11 m=58
